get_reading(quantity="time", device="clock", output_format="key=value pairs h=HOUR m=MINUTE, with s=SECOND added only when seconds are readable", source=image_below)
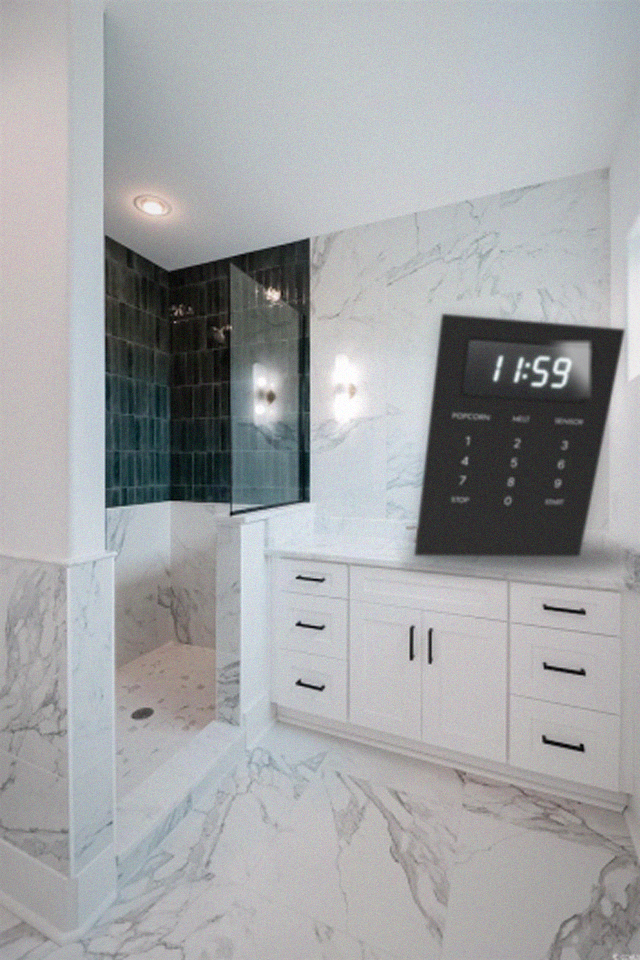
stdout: h=11 m=59
